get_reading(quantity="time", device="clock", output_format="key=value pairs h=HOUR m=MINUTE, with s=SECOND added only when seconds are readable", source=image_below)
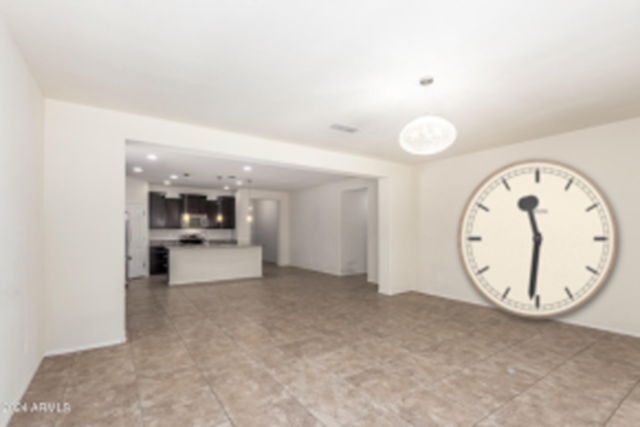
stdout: h=11 m=31
